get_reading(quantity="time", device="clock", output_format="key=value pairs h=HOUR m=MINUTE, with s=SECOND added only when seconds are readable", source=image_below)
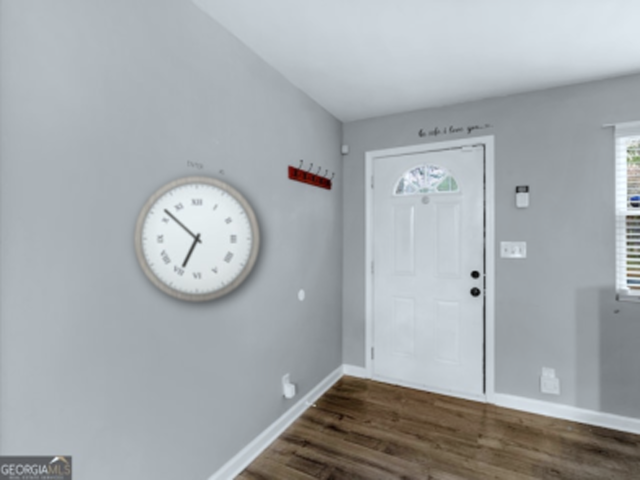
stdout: h=6 m=52
